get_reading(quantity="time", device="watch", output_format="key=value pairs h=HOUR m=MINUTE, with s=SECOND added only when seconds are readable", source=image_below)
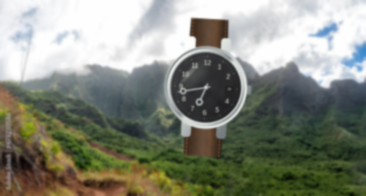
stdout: h=6 m=43
